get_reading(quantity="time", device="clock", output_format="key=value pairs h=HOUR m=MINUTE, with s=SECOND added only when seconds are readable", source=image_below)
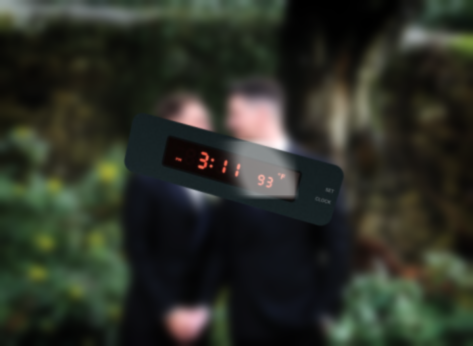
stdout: h=3 m=11
